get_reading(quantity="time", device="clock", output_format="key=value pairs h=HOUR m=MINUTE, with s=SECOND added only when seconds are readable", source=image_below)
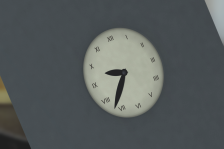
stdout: h=9 m=37
